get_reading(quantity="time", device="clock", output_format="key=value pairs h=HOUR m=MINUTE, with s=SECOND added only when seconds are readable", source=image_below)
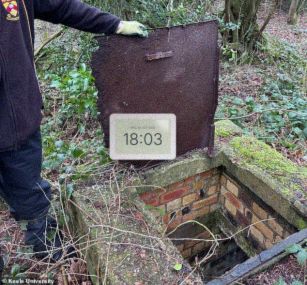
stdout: h=18 m=3
